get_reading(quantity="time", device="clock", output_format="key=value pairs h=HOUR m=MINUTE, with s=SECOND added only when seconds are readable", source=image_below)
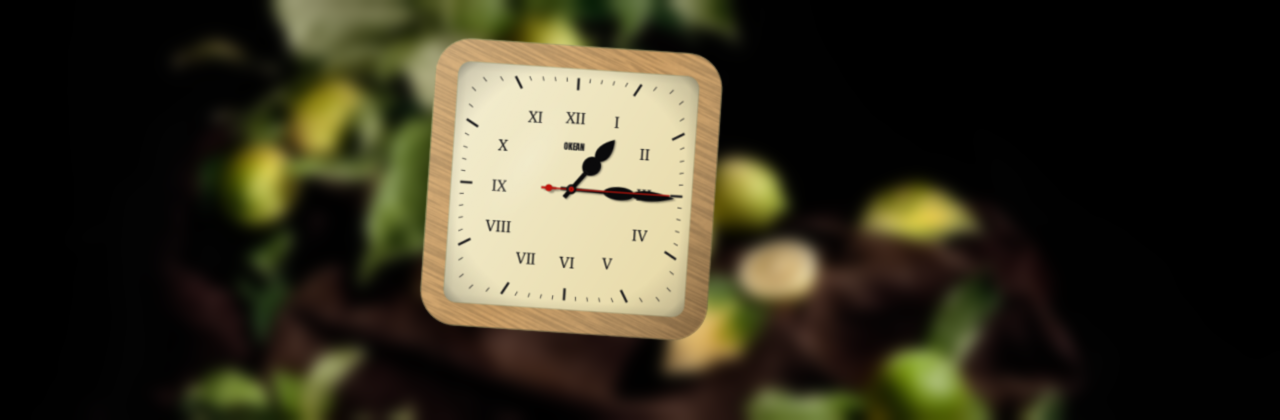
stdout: h=1 m=15 s=15
